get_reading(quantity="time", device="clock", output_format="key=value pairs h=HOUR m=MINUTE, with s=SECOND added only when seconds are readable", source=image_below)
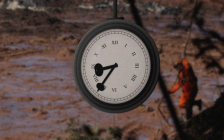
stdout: h=8 m=36
